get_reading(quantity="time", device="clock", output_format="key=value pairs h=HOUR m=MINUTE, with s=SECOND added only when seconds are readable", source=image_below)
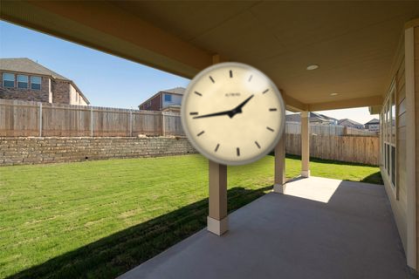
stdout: h=1 m=44
